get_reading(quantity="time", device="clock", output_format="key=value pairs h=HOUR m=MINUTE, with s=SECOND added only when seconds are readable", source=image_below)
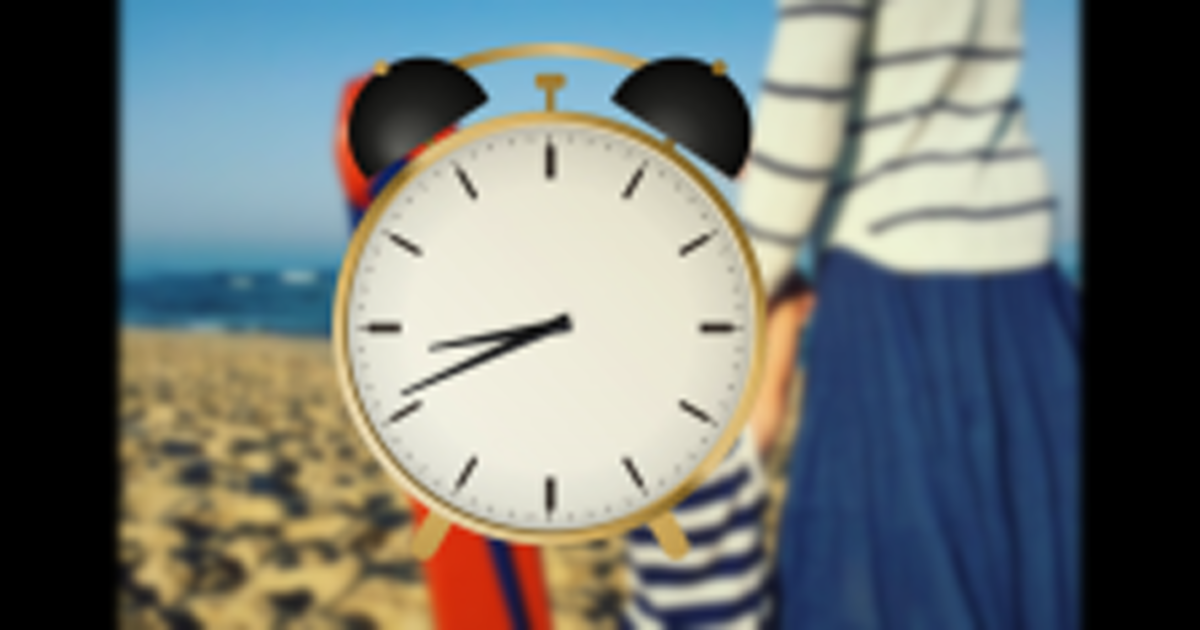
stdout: h=8 m=41
